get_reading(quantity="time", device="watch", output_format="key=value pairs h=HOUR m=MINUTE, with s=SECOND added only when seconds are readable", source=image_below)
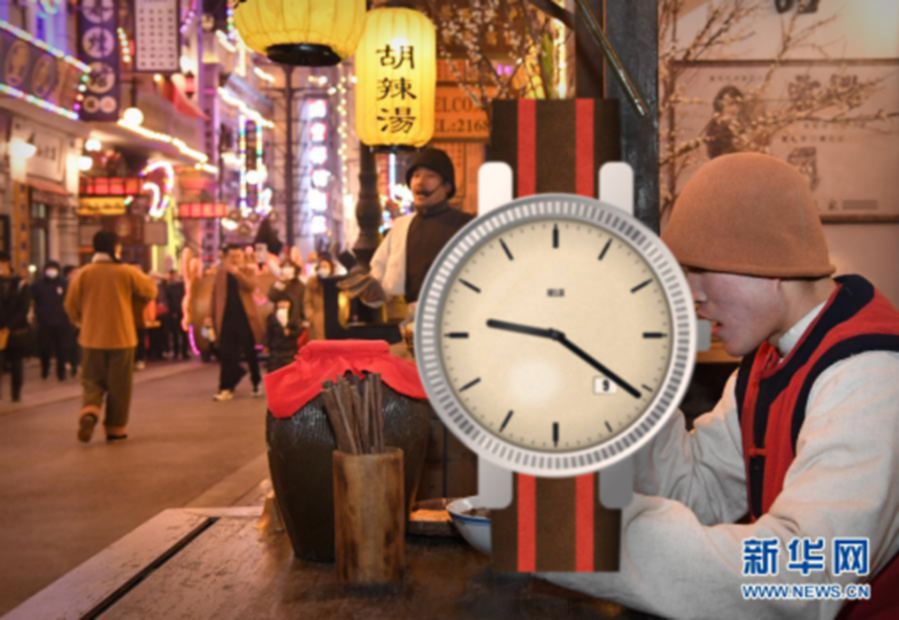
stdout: h=9 m=21
